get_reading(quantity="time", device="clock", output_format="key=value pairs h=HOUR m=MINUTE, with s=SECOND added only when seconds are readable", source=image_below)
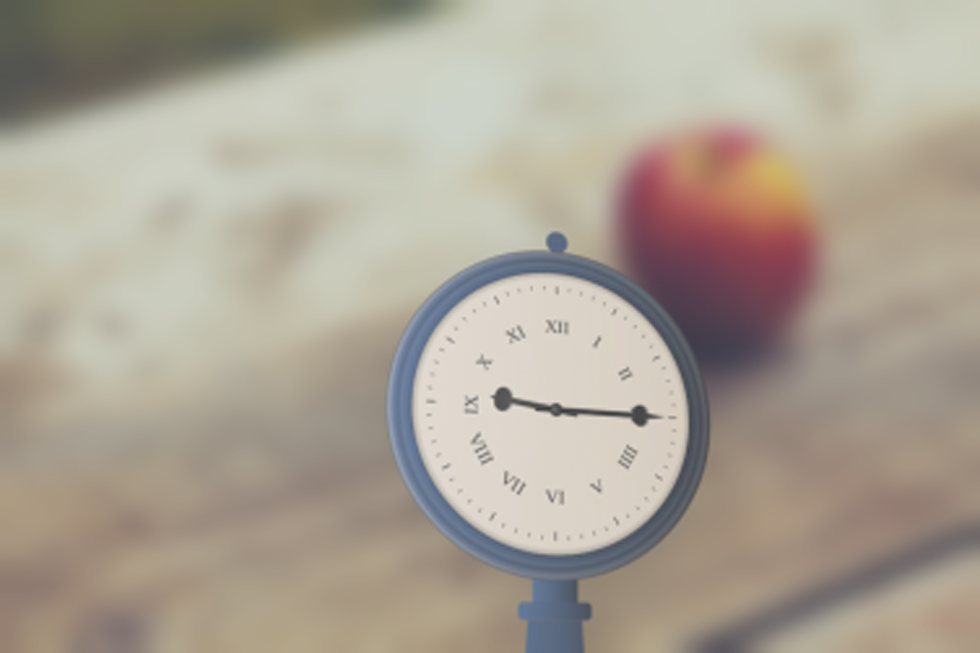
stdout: h=9 m=15
